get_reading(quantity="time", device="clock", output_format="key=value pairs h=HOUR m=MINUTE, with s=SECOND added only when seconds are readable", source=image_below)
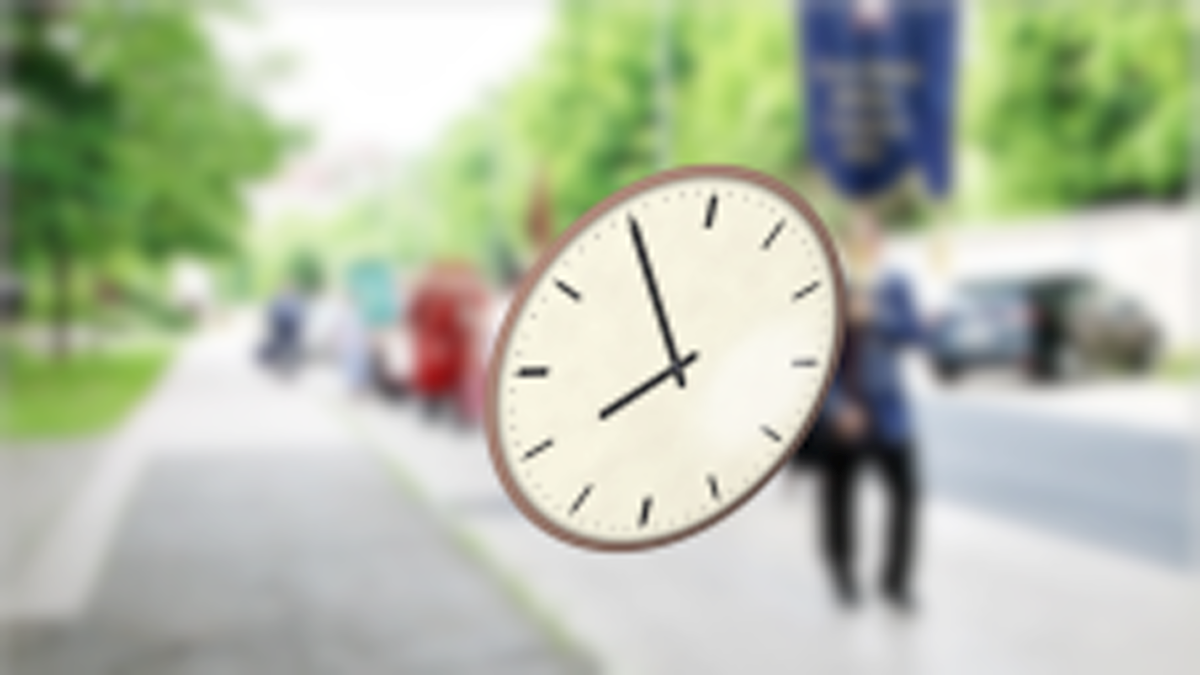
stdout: h=7 m=55
